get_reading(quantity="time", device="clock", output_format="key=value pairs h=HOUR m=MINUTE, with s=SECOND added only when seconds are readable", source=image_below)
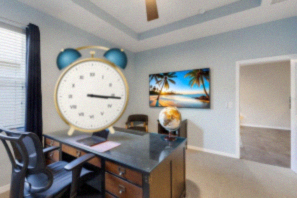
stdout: h=3 m=16
